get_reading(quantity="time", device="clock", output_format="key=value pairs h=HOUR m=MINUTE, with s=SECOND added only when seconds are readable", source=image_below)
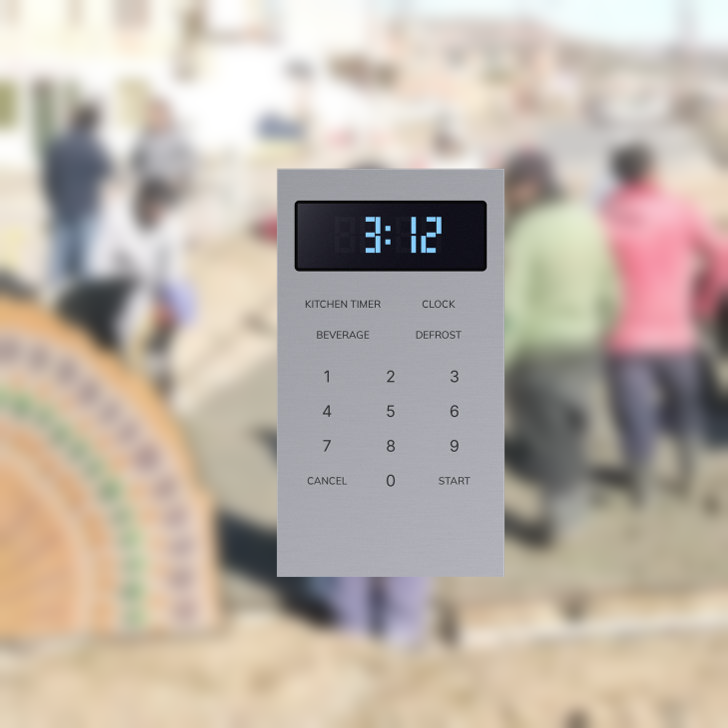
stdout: h=3 m=12
